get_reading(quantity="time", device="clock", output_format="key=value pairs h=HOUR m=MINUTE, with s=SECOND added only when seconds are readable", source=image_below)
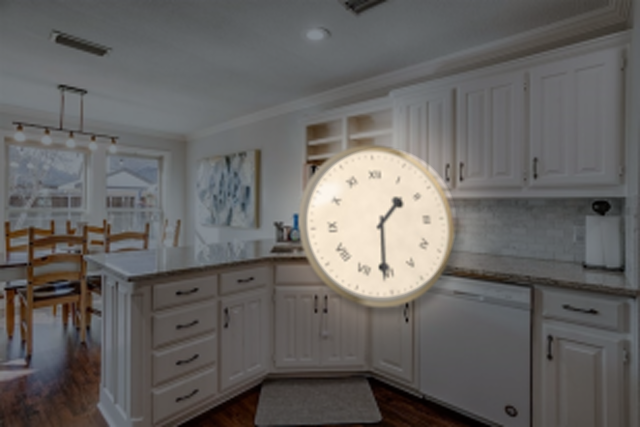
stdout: h=1 m=31
